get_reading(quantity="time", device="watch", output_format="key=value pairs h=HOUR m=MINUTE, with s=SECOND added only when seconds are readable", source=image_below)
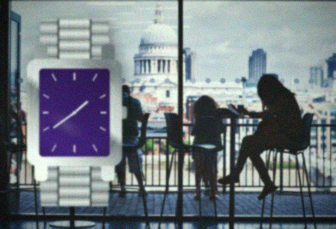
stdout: h=1 m=39
